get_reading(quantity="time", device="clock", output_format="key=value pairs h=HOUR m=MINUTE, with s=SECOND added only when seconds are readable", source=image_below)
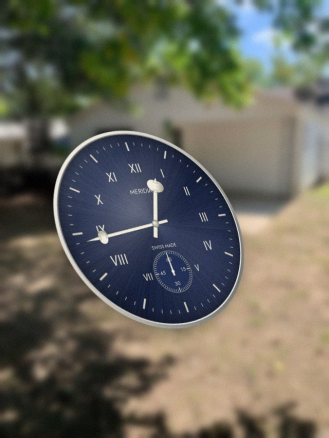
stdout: h=12 m=44
